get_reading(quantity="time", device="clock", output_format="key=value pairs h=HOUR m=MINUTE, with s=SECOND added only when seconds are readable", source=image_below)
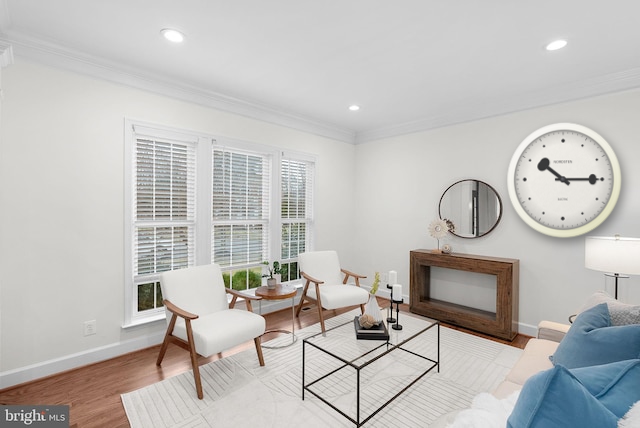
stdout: h=10 m=15
